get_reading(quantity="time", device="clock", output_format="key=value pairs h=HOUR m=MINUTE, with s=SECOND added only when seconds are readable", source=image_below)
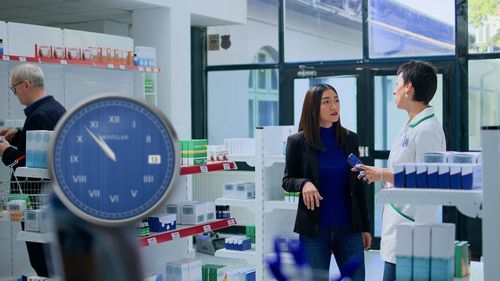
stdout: h=10 m=53
